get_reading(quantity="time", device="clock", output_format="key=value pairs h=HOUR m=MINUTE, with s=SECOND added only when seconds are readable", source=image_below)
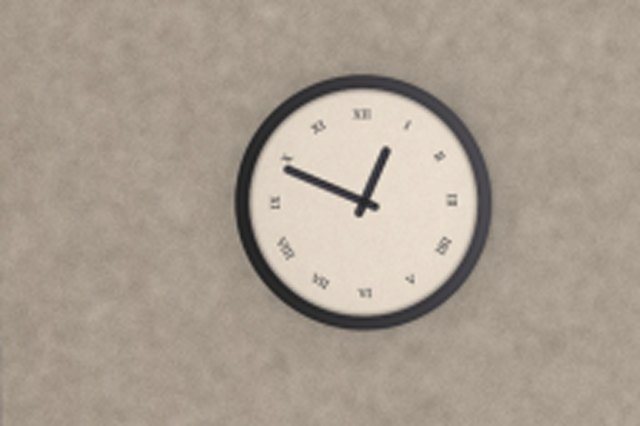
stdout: h=12 m=49
